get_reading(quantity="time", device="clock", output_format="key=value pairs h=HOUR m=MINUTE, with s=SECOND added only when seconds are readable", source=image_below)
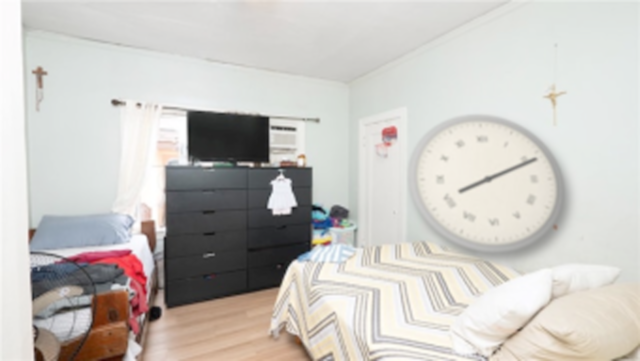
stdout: h=8 m=11
